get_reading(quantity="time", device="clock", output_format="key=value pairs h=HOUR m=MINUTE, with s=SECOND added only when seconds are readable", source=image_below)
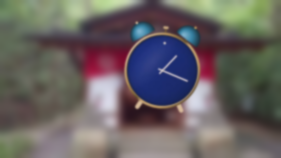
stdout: h=1 m=18
